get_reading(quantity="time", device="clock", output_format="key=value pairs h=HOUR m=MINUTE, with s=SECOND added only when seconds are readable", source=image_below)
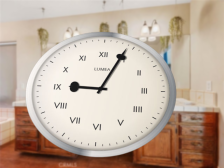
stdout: h=9 m=4
